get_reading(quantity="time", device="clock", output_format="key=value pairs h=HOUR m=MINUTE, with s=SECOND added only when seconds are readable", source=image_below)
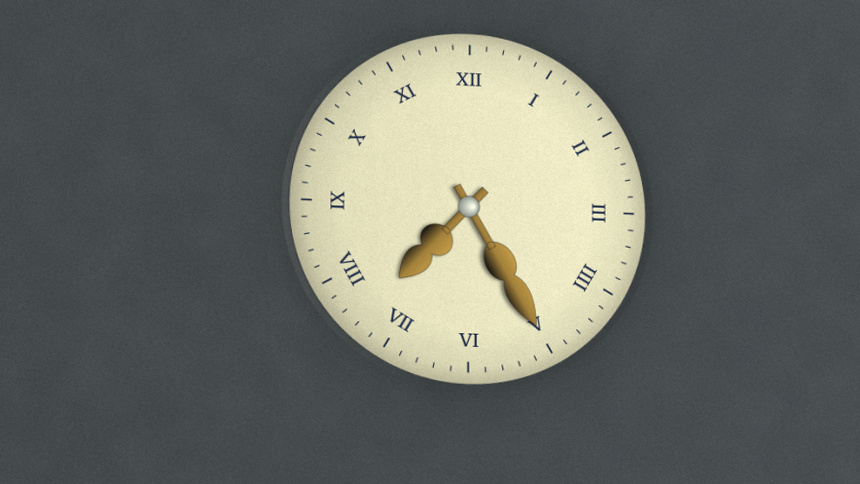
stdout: h=7 m=25
